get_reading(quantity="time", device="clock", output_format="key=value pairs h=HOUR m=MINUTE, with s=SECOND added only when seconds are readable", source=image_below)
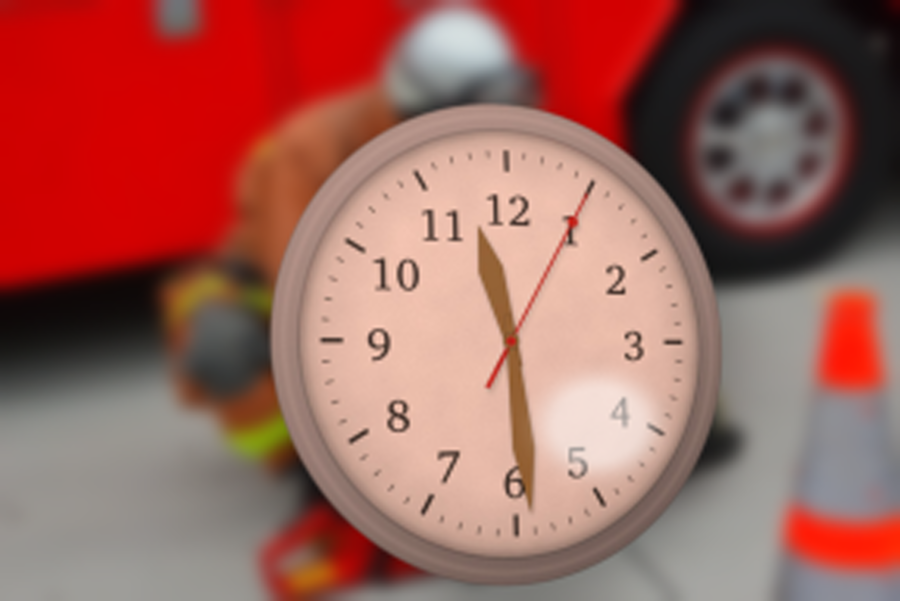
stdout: h=11 m=29 s=5
